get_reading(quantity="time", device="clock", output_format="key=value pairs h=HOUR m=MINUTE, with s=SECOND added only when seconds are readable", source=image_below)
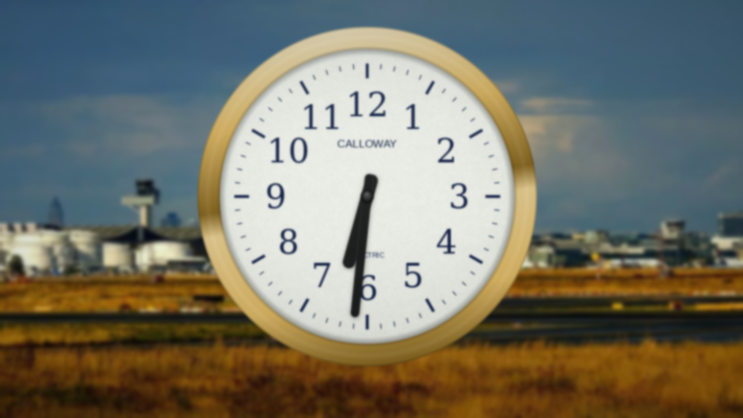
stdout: h=6 m=31
